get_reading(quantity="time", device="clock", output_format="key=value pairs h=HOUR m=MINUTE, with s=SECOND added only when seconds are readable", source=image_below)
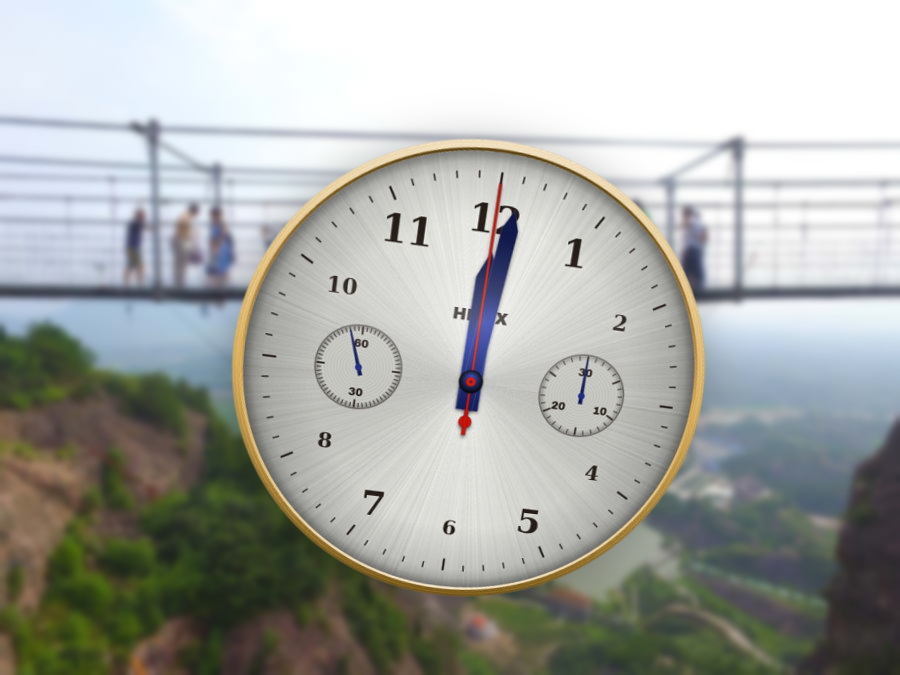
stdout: h=12 m=0 s=57
